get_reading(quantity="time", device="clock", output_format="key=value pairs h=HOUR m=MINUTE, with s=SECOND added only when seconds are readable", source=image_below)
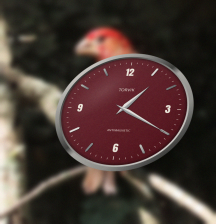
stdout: h=1 m=20
